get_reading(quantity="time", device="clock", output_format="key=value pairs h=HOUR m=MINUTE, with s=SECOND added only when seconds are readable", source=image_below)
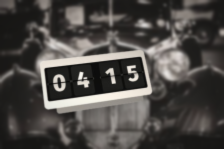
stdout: h=4 m=15
